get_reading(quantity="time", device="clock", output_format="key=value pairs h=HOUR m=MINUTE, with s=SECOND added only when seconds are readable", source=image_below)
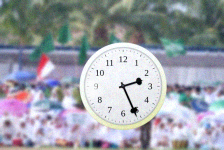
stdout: h=2 m=26
